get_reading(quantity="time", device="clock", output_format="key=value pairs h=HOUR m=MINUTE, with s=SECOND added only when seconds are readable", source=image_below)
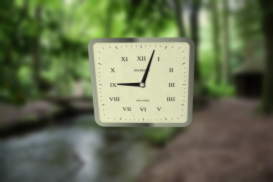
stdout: h=9 m=3
